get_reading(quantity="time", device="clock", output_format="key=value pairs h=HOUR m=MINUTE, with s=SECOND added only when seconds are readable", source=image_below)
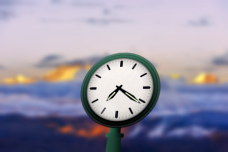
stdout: h=7 m=21
